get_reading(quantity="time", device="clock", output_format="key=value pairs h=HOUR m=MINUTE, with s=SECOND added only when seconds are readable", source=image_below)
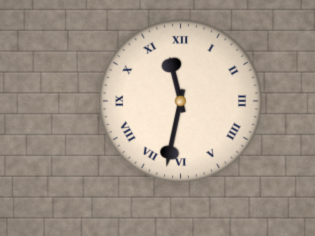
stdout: h=11 m=32
